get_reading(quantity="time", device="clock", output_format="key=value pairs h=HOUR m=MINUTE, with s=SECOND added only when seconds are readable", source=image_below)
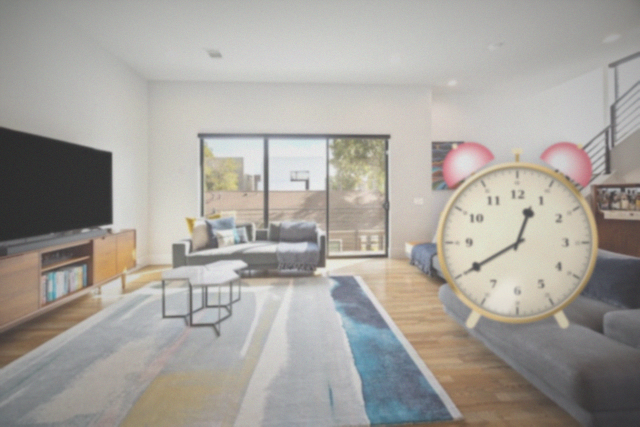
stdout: h=12 m=40
